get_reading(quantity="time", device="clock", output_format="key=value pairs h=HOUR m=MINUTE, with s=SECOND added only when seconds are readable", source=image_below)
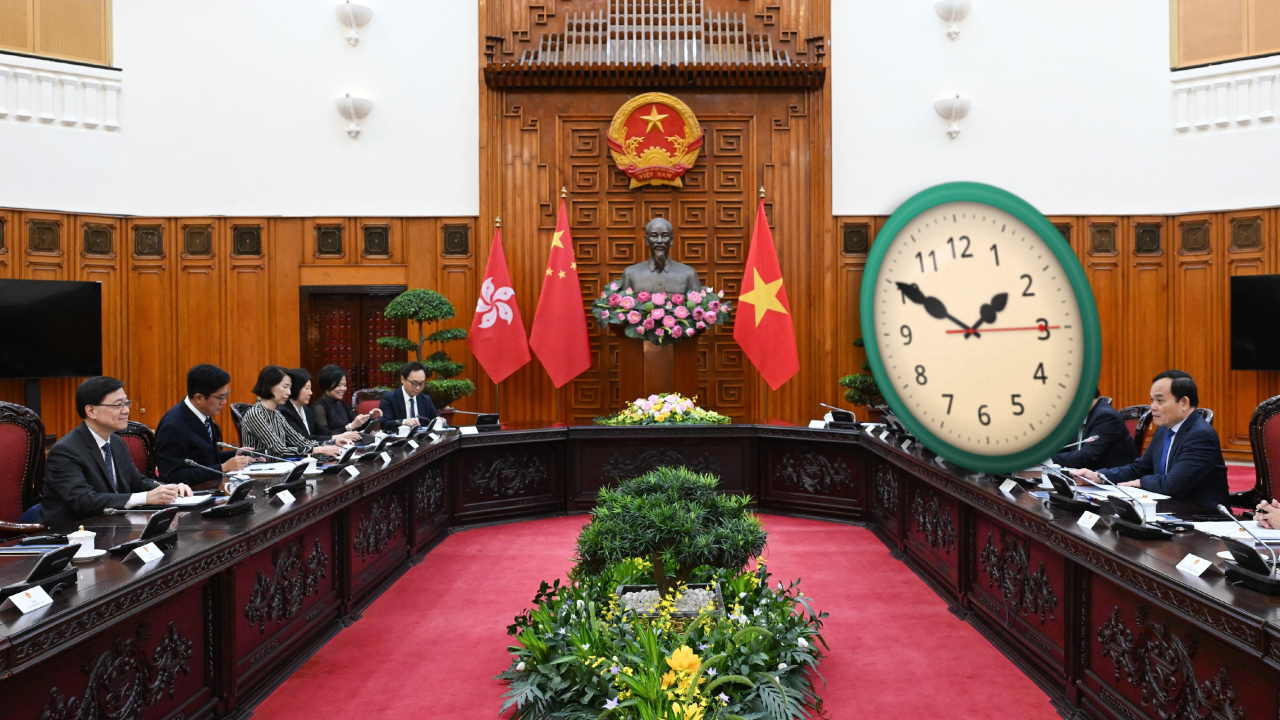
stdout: h=1 m=50 s=15
